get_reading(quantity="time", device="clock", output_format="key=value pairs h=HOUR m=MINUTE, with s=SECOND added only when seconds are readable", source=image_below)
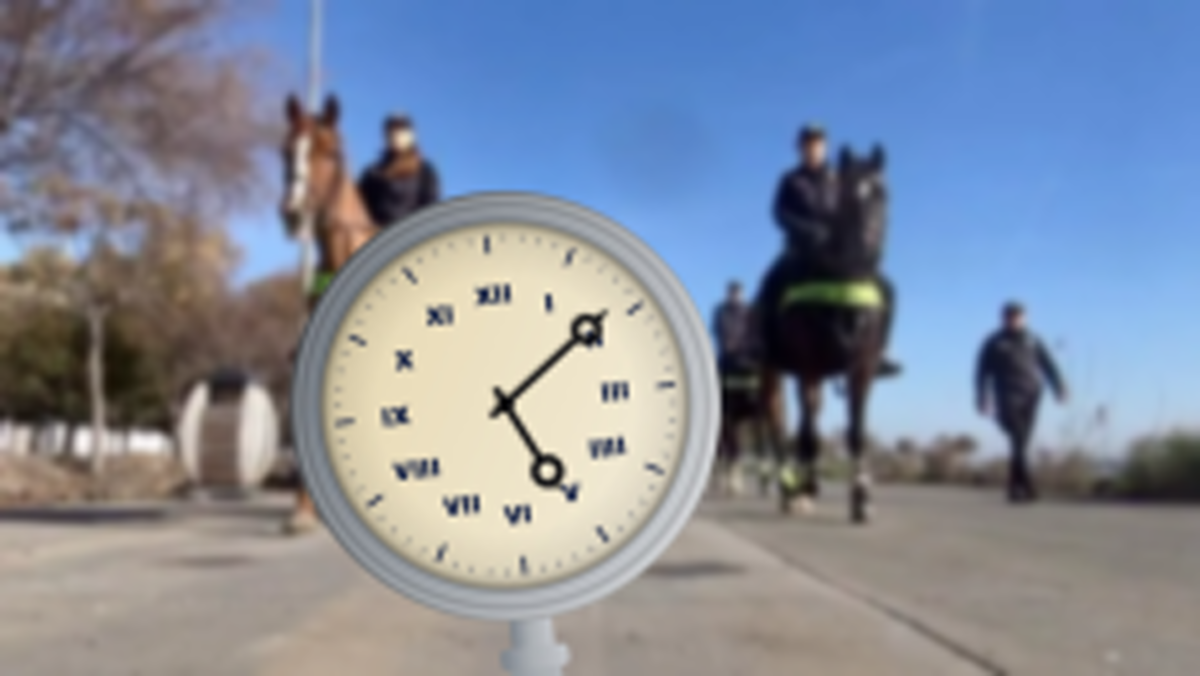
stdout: h=5 m=9
